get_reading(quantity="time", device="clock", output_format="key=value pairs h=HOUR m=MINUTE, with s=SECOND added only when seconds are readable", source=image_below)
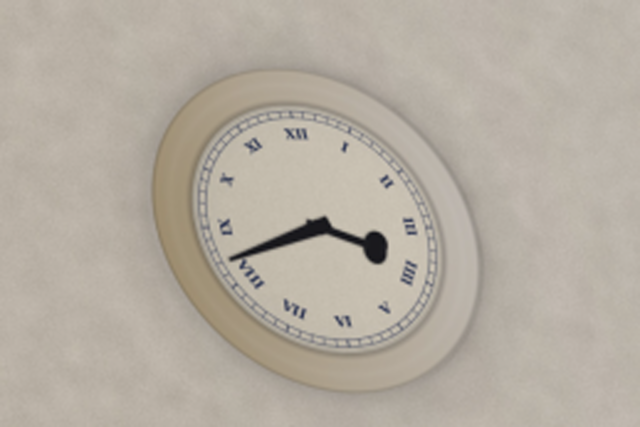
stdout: h=3 m=42
